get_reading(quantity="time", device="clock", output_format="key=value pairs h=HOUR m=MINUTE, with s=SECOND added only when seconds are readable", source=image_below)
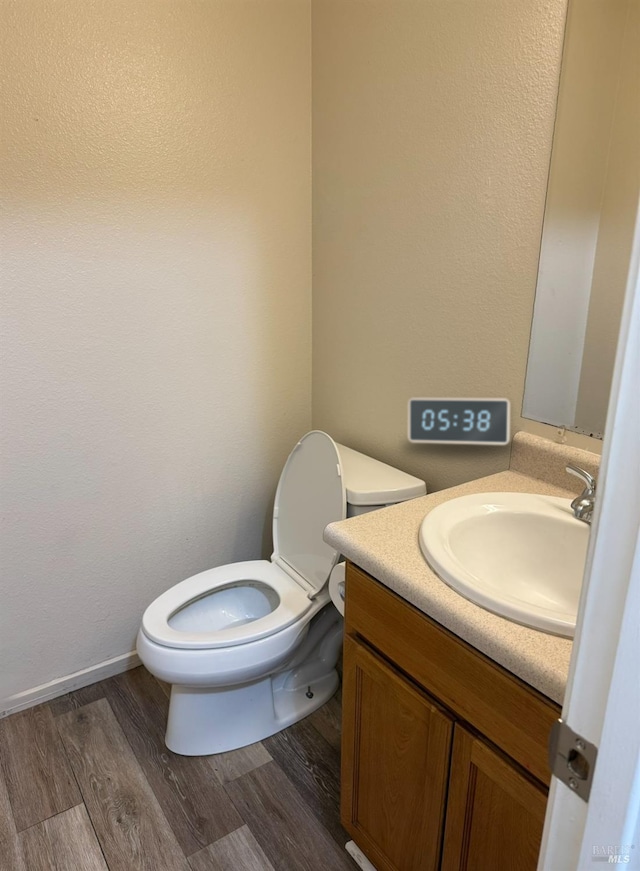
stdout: h=5 m=38
